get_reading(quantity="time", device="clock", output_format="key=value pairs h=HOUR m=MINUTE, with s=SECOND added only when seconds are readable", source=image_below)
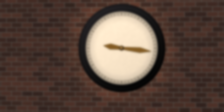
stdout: h=9 m=16
